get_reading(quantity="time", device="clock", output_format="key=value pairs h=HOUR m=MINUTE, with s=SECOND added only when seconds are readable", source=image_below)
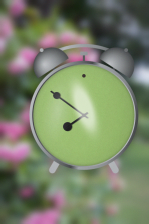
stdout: h=7 m=51
